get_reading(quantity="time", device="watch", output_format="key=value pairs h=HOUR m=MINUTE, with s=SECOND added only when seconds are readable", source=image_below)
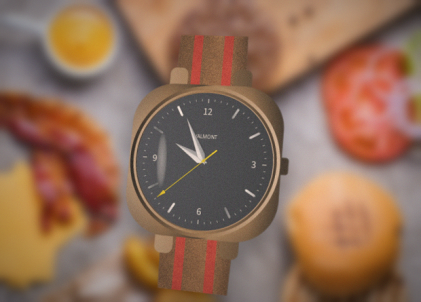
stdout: h=9 m=55 s=38
